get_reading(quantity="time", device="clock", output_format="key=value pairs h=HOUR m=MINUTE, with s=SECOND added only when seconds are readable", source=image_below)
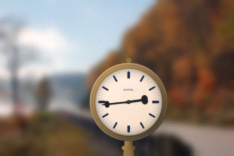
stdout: h=2 m=44
